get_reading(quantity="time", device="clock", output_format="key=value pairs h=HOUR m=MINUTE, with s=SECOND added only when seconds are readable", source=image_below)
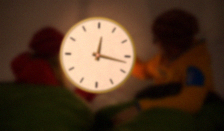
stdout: h=12 m=17
